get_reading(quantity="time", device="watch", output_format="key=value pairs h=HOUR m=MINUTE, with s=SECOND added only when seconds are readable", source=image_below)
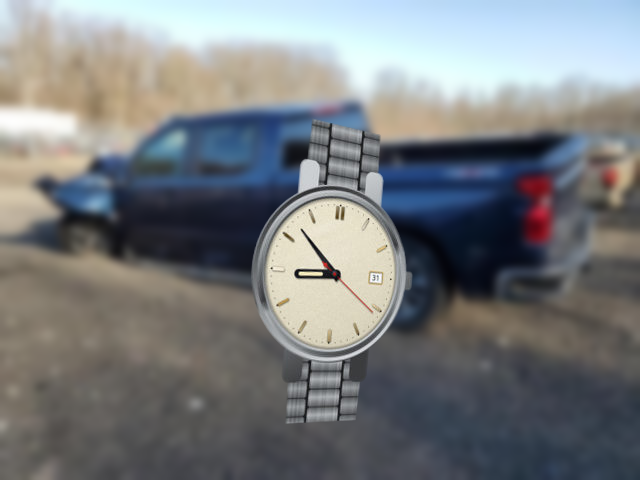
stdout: h=8 m=52 s=21
